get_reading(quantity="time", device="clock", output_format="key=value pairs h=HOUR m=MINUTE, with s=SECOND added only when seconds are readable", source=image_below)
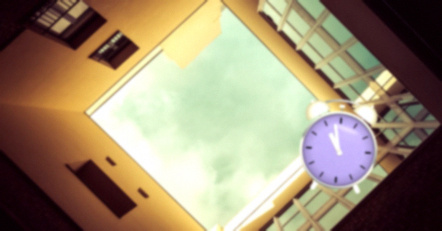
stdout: h=10 m=58
